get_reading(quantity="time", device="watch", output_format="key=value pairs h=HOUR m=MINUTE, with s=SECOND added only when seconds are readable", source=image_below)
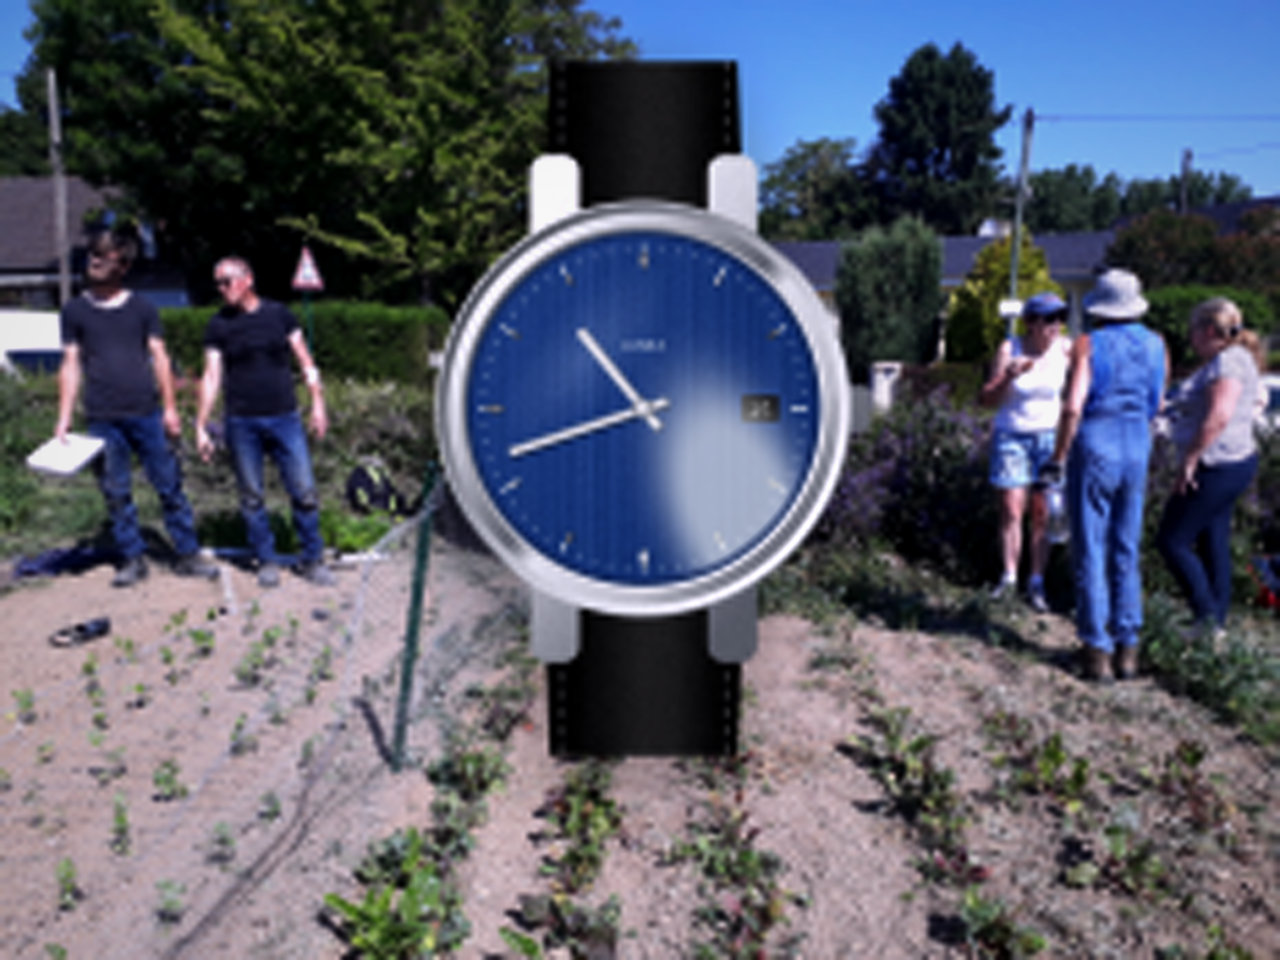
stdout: h=10 m=42
